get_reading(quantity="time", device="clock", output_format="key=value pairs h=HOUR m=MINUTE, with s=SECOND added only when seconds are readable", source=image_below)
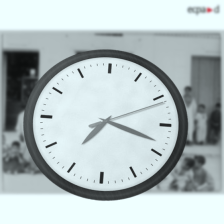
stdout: h=7 m=18 s=11
